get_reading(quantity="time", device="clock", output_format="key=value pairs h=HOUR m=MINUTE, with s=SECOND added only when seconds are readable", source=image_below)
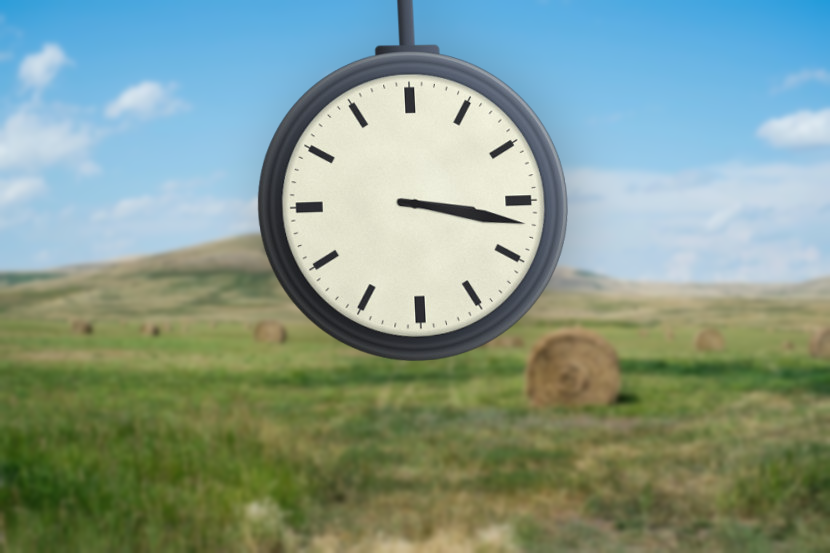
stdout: h=3 m=17
